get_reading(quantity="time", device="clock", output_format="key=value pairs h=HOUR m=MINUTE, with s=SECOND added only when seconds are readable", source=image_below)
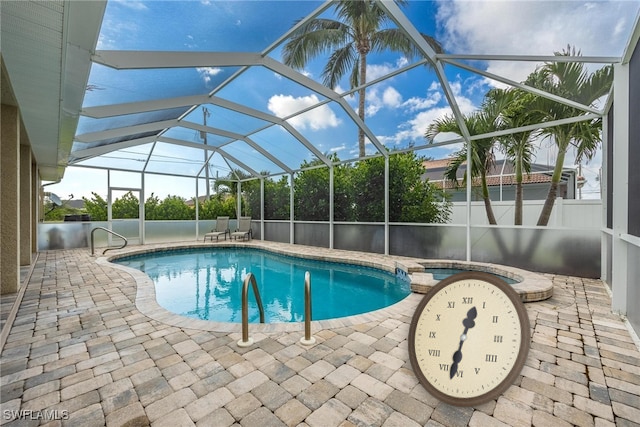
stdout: h=12 m=32
